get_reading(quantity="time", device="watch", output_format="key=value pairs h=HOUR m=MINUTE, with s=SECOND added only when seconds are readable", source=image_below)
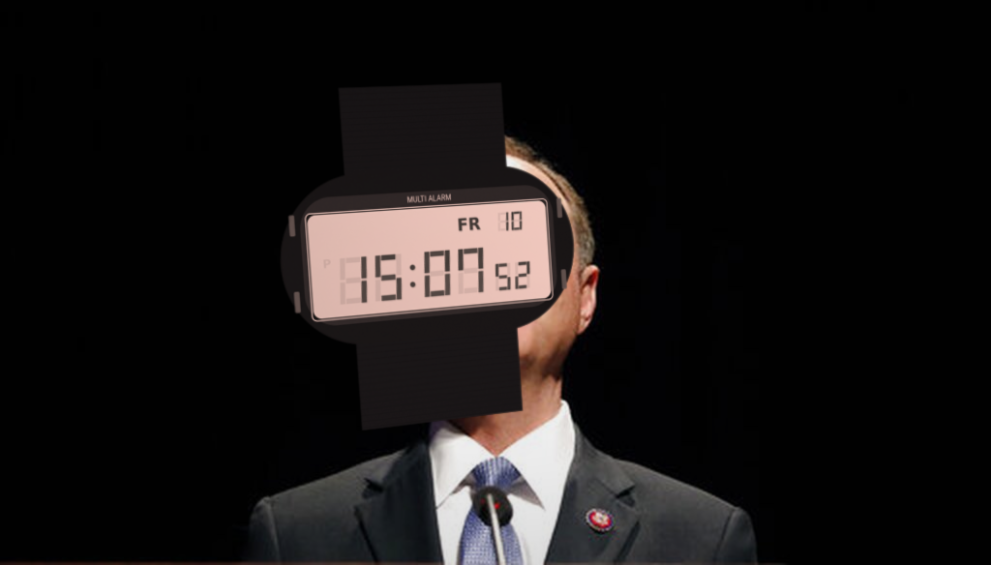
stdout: h=15 m=7 s=52
